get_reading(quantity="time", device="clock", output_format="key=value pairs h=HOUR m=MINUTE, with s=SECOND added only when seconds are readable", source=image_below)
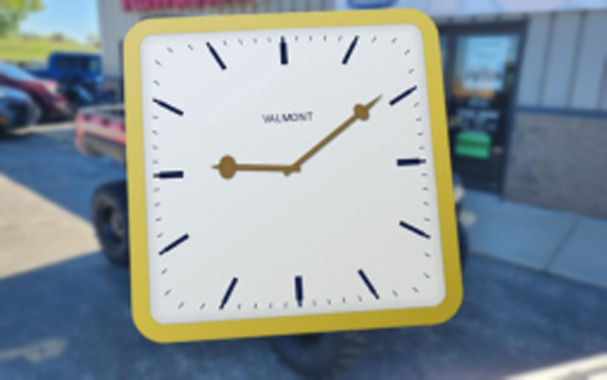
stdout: h=9 m=9
